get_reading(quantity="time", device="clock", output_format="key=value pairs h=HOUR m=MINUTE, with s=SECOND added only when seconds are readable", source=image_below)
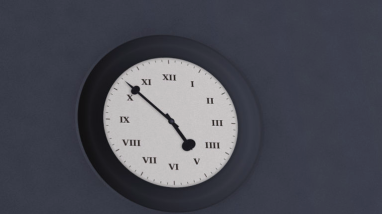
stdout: h=4 m=52
